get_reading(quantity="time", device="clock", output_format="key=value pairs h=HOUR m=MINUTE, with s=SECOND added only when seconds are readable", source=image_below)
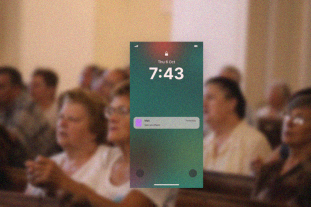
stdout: h=7 m=43
